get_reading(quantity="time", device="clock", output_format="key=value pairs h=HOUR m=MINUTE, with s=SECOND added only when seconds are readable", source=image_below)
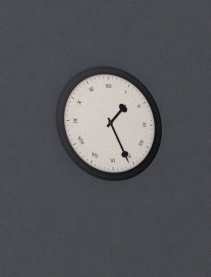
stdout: h=1 m=26
